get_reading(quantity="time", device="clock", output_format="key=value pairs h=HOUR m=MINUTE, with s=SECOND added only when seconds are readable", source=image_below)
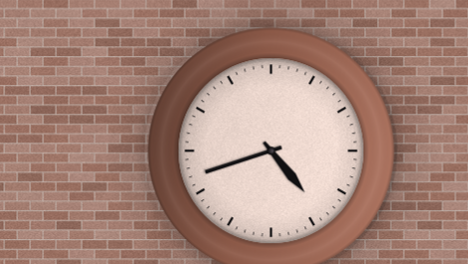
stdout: h=4 m=42
